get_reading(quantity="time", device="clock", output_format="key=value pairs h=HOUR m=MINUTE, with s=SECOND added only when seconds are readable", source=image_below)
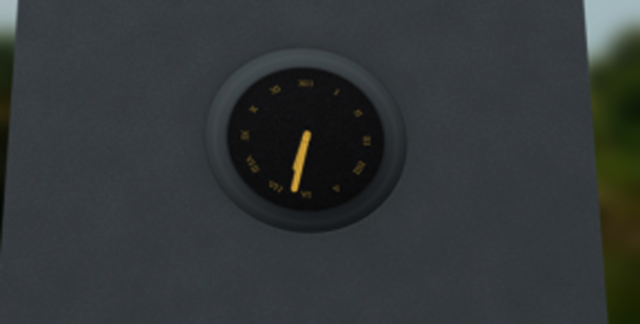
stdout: h=6 m=32
